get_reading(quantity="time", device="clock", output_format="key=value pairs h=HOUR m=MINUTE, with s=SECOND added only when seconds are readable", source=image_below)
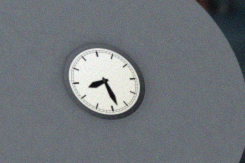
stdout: h=8 m=28
